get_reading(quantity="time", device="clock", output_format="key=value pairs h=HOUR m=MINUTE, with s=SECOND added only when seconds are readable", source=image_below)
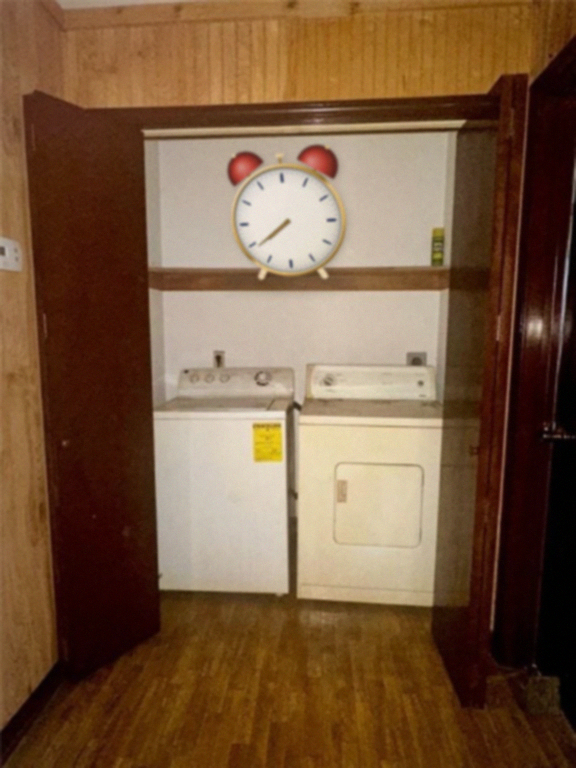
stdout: h=7 m=39
